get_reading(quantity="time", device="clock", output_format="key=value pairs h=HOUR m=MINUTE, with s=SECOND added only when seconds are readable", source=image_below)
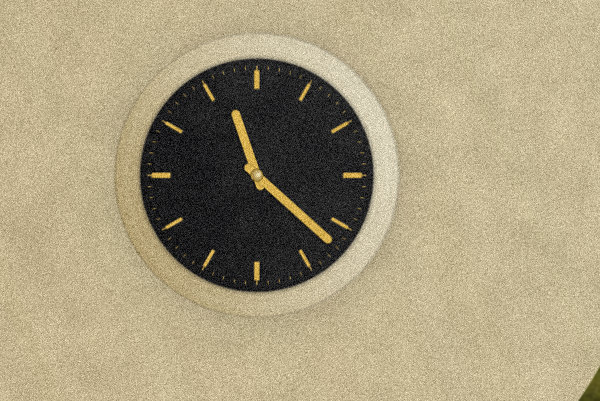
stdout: h=11 m=22
